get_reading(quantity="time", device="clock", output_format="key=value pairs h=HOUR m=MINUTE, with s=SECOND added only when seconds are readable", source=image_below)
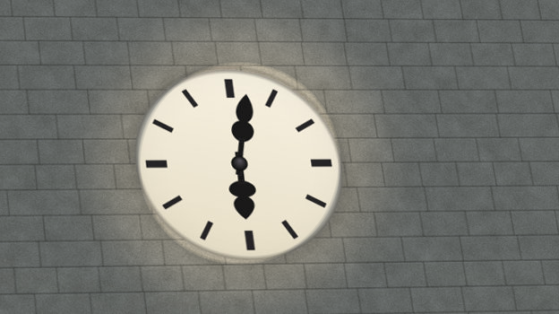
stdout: h=6 m=2
